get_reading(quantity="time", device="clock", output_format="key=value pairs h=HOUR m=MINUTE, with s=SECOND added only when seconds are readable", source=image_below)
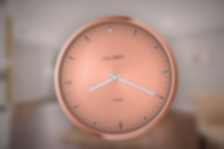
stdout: h=8 m=20
